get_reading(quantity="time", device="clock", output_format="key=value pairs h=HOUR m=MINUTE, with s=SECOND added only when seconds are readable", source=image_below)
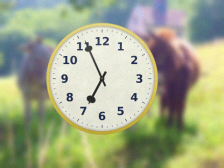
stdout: h=6 m=56
